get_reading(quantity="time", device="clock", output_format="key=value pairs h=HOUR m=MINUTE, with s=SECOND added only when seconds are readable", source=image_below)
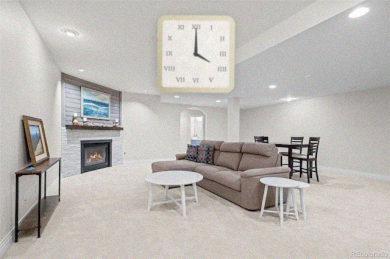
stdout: h=4 m=0
